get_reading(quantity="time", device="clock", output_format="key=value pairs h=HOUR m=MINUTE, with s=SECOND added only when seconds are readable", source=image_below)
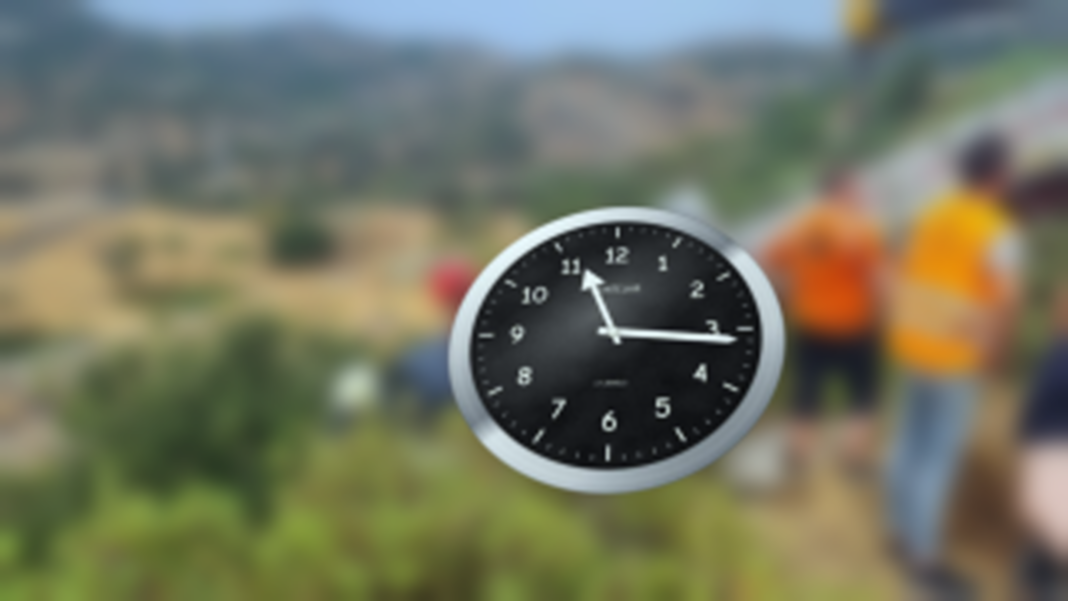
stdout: h=11 m=16
